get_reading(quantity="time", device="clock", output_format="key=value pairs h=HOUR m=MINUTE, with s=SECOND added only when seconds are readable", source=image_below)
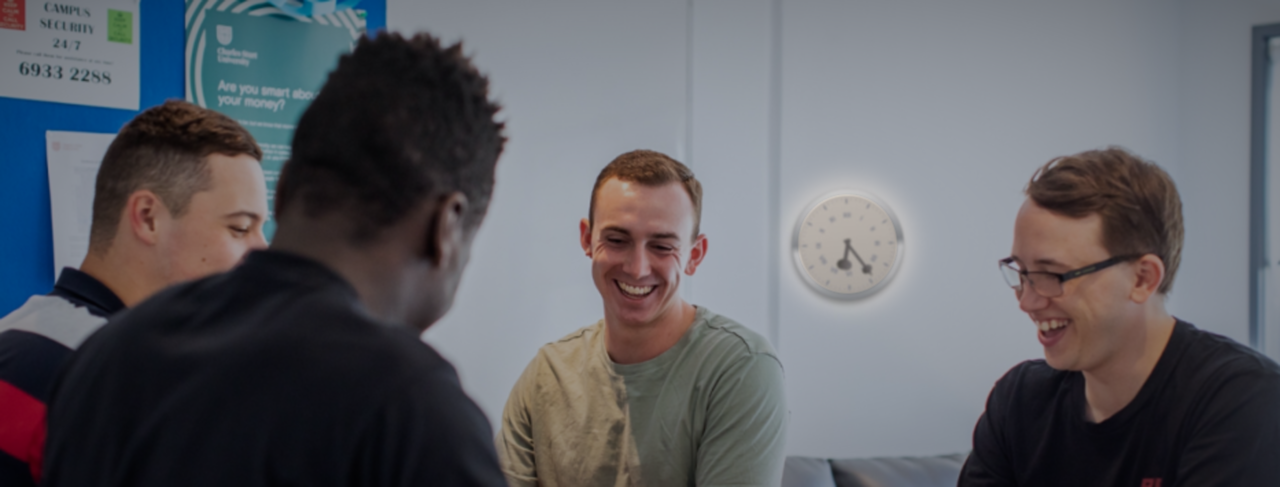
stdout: h=6 m=24
